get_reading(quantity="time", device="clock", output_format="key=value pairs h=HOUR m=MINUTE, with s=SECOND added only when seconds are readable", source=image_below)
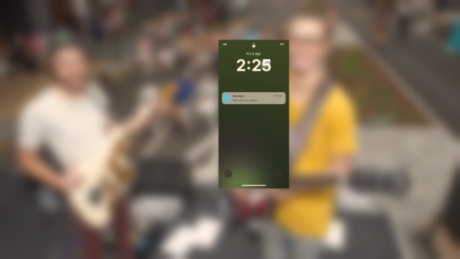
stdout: h=2 m=25
